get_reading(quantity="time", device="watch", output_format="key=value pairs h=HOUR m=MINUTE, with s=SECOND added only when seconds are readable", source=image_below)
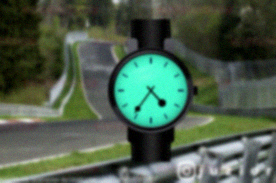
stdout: h=4 m=36
